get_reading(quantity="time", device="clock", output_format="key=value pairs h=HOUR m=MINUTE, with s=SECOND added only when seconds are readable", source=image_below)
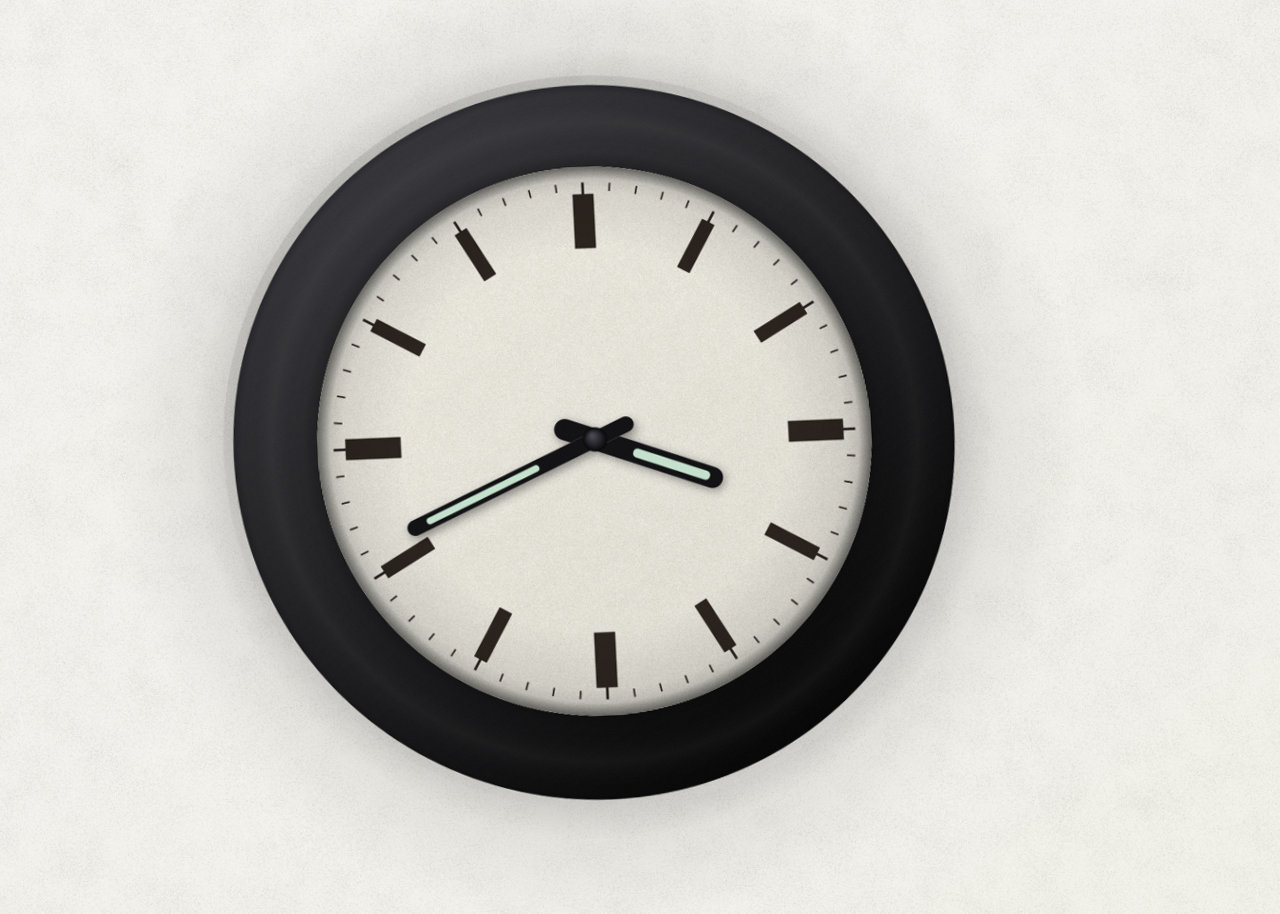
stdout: h=3 m=41
